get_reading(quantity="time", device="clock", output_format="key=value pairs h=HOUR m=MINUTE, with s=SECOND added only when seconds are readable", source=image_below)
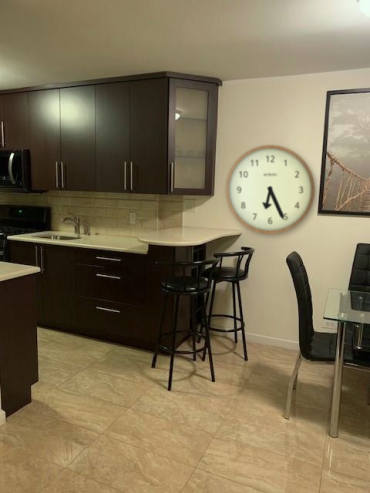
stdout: h=6 m=26
